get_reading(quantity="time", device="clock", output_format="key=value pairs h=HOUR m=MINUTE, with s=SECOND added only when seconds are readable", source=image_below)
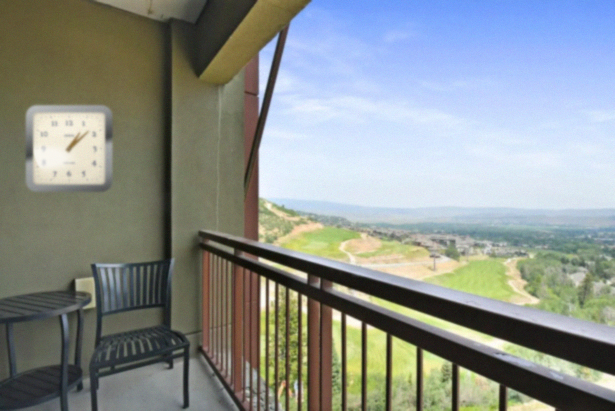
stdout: h=1 m=8
